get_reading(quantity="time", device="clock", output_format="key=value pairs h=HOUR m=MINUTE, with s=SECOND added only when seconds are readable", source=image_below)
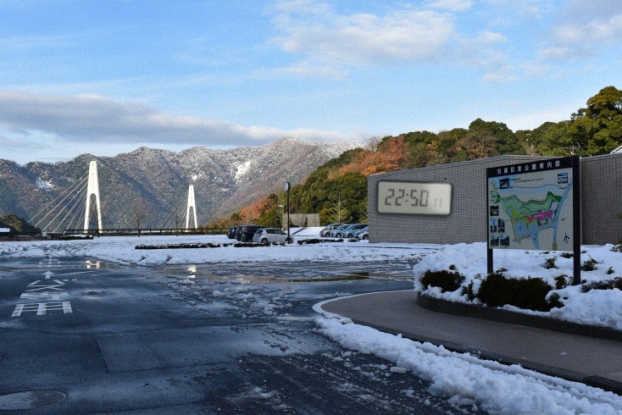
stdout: h=22 m=50 s=11
